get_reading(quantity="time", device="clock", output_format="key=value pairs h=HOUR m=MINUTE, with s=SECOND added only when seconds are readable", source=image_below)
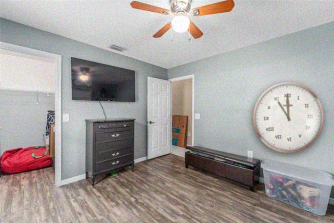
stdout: h=11 m=0
